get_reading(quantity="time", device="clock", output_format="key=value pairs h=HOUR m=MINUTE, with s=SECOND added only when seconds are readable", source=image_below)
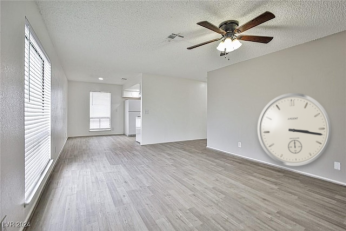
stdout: h=3 m=17
